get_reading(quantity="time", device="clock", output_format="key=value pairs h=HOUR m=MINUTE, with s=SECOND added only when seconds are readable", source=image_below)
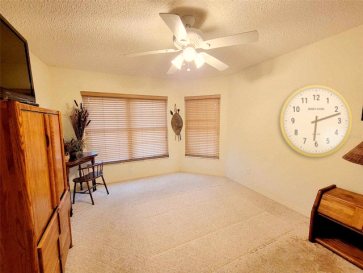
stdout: h=6 m=12
